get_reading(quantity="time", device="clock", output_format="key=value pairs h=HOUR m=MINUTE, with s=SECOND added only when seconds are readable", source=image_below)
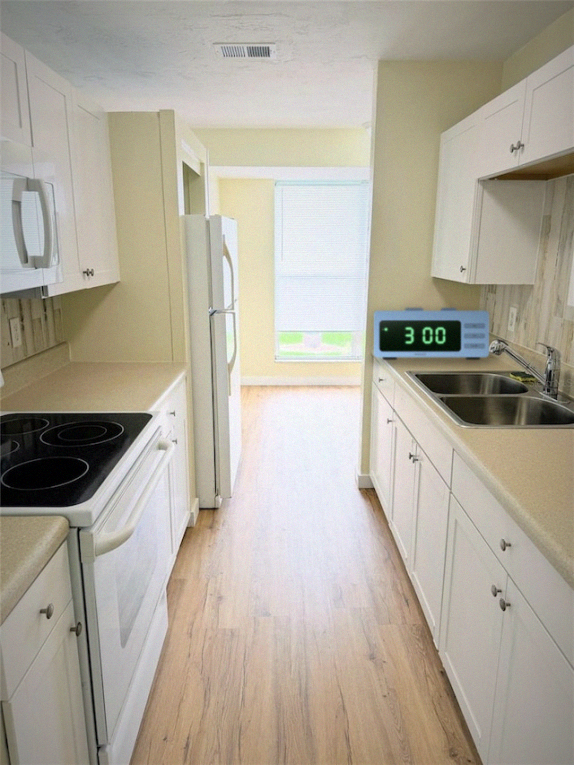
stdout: h=3 m=0
